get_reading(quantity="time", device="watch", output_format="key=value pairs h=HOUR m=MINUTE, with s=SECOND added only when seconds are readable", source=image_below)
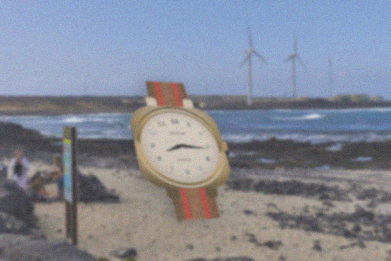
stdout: h=8 m=16
